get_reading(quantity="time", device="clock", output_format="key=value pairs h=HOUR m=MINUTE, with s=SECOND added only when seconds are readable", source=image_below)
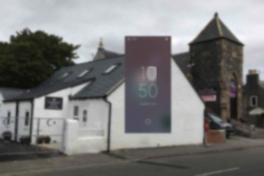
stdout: h=10 m=50
